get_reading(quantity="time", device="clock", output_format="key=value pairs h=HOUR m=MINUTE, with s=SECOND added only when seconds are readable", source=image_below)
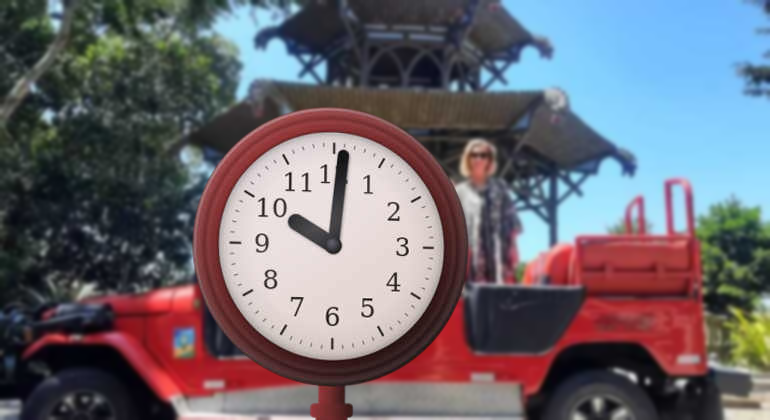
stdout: h=10 m=1
